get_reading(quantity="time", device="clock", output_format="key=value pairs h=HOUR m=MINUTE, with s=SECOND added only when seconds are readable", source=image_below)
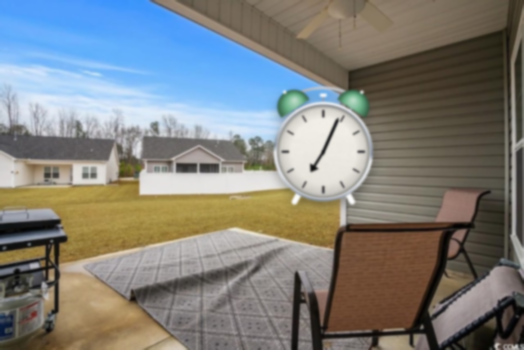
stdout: h=7 m=4
